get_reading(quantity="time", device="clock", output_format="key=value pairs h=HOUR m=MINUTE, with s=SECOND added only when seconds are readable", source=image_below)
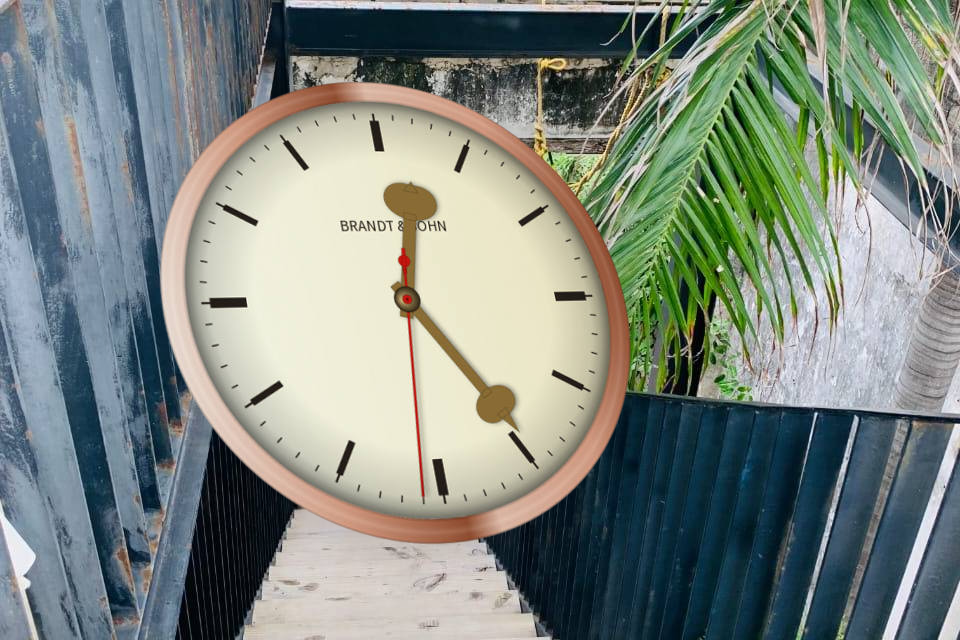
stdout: h=12 m=24 s=31
